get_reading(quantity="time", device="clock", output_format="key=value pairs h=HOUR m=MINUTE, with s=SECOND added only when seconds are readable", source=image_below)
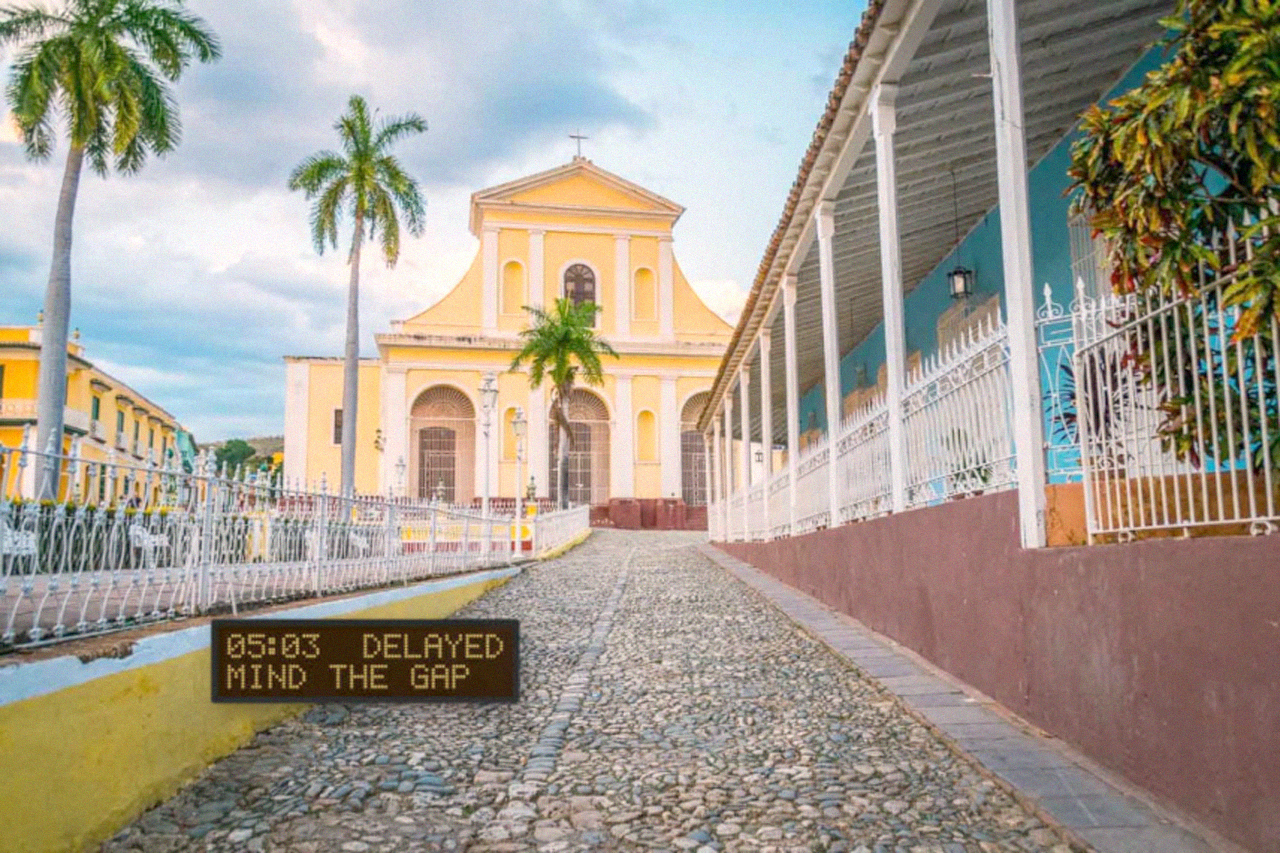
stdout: h=5 m=3
